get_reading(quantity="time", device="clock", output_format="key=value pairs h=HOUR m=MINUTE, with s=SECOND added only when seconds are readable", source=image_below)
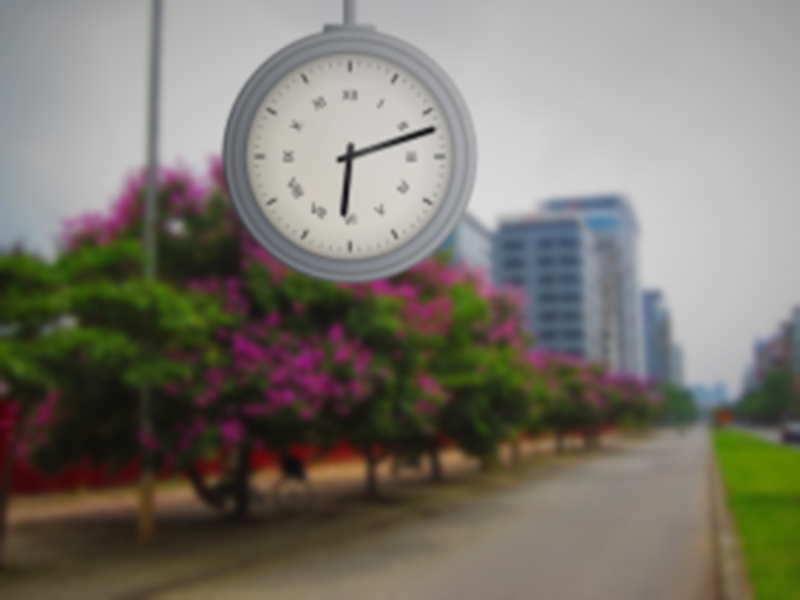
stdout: h=6 m=12
